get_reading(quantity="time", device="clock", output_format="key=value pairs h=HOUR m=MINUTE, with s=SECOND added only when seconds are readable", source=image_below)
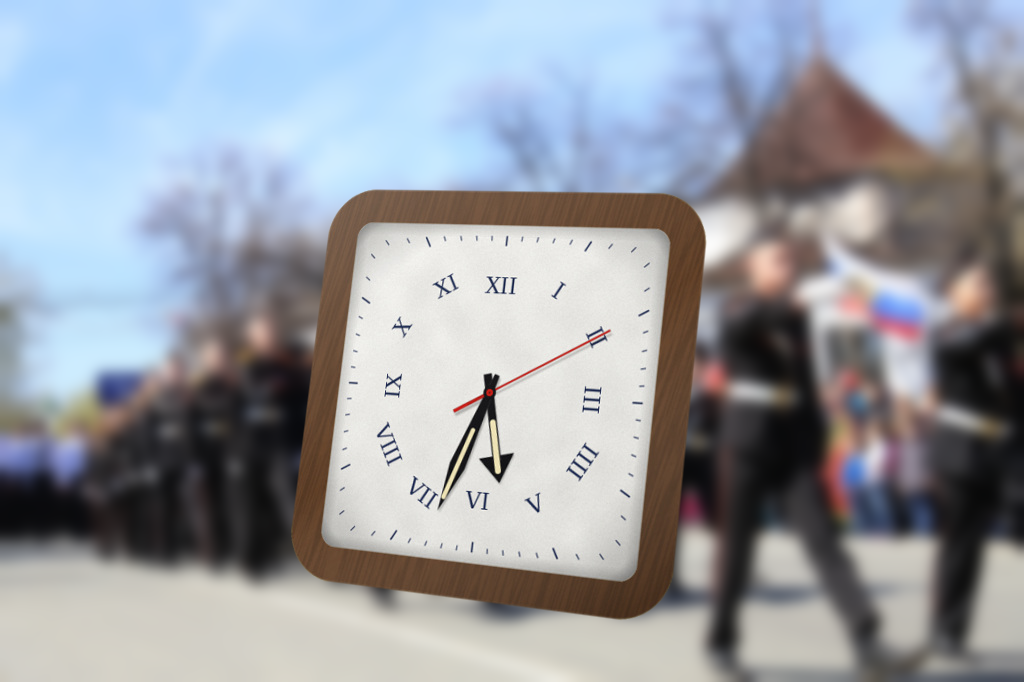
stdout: h=5 m=33 s=10
